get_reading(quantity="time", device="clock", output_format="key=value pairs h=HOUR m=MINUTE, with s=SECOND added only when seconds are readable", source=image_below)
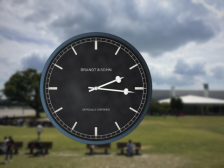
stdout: h=2 m=16
